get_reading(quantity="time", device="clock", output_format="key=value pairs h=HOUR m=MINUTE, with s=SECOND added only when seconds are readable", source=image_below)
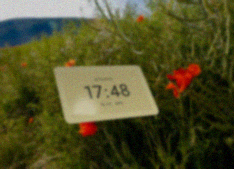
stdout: h=17 m=48
